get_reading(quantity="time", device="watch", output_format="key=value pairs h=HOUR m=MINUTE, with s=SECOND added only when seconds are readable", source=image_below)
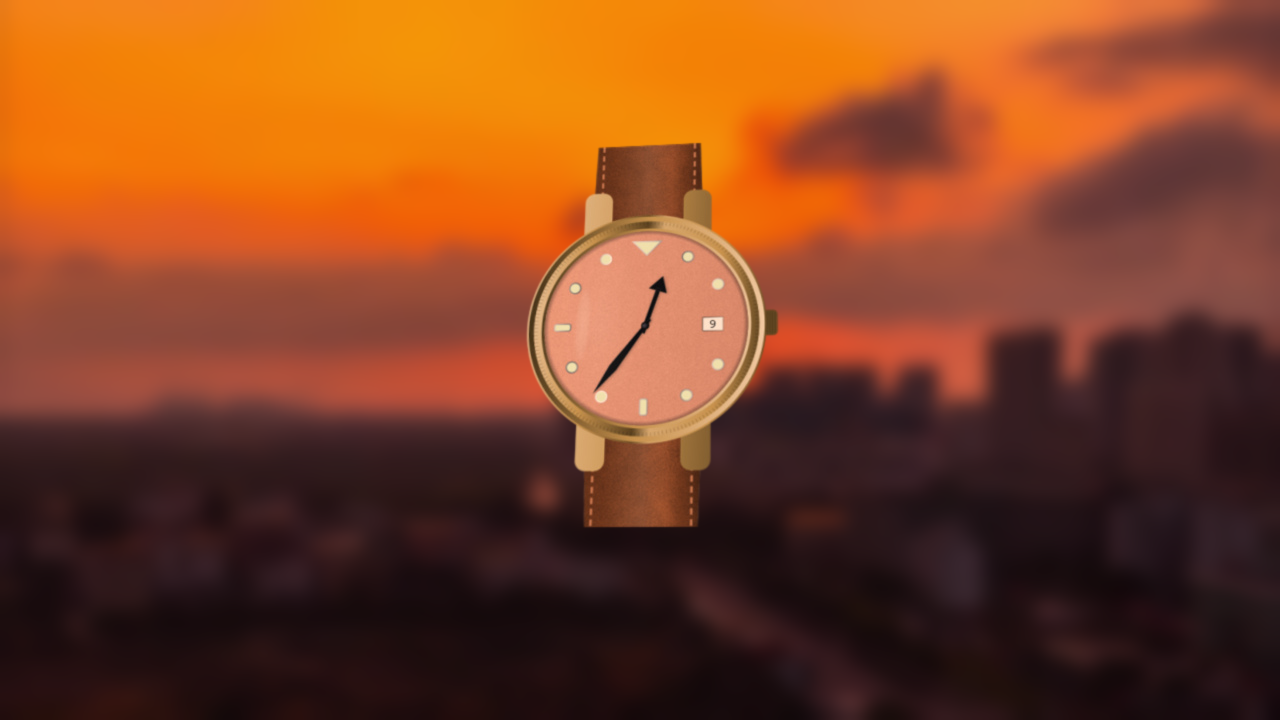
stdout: h=12 m=36
